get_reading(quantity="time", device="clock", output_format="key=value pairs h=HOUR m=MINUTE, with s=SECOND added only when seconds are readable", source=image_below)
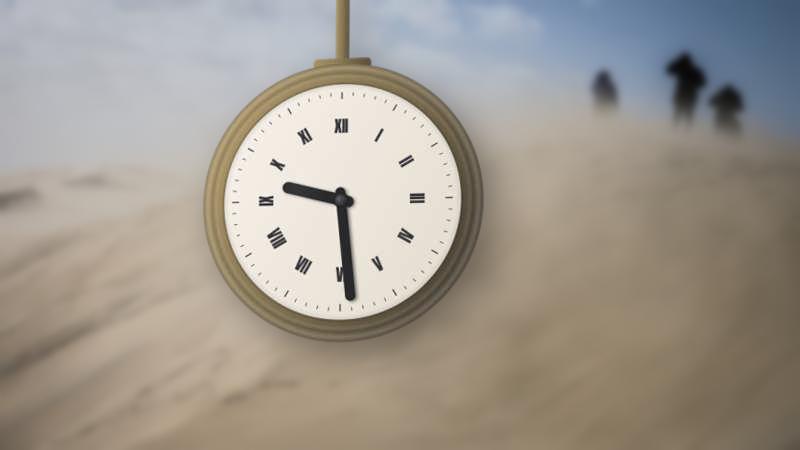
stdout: h=9 m=29
